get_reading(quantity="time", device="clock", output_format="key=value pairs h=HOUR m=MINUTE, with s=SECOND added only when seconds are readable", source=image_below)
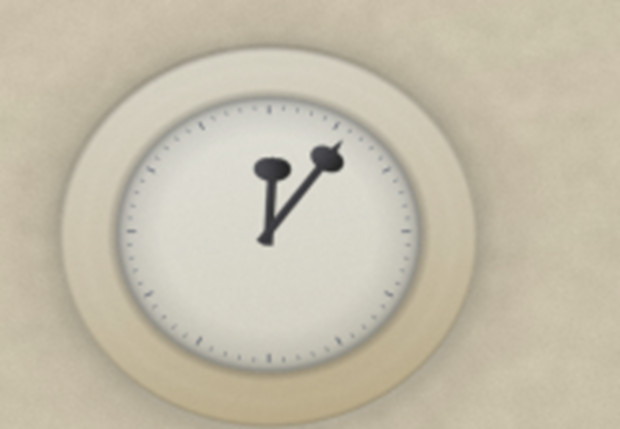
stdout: h=12 m=6
